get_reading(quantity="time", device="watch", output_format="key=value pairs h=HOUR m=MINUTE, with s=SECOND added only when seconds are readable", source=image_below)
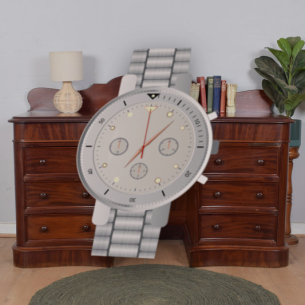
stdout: h=7 m=7
